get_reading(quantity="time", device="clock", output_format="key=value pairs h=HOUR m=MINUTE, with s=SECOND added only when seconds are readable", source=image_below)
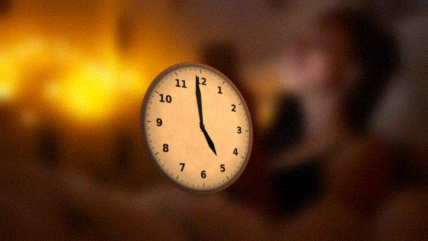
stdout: h=4 m=59
